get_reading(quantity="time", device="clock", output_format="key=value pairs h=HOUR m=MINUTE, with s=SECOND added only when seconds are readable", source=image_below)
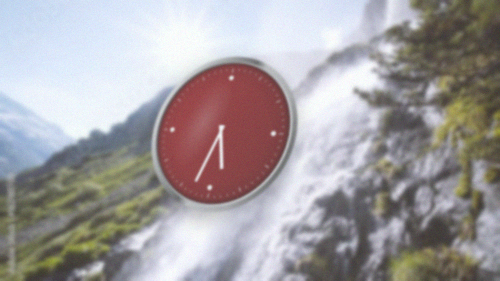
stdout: h=5 m=33
